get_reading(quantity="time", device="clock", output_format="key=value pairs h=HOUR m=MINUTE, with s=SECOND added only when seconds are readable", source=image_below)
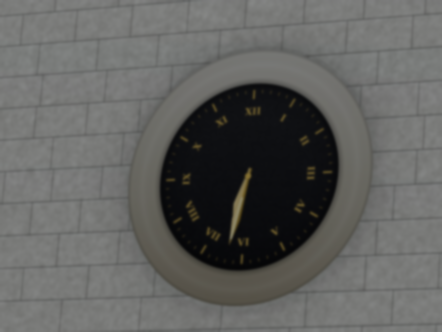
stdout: h=6 m=32
